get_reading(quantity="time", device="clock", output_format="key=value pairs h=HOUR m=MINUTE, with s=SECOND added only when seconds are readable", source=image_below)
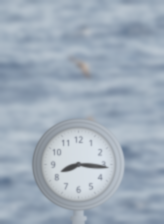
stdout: h=8 m=16
